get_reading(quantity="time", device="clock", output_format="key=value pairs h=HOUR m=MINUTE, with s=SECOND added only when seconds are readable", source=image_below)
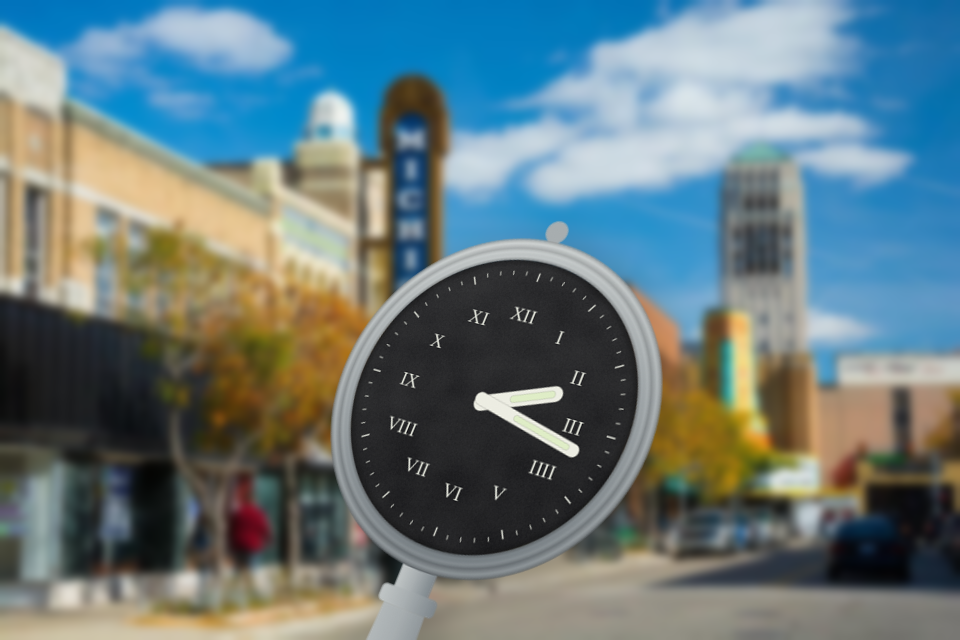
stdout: h=2 m=17
